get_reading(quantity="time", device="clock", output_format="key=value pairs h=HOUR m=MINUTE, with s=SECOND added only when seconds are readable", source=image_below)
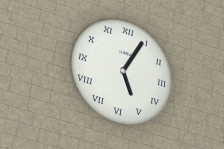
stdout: h=5 m=4
